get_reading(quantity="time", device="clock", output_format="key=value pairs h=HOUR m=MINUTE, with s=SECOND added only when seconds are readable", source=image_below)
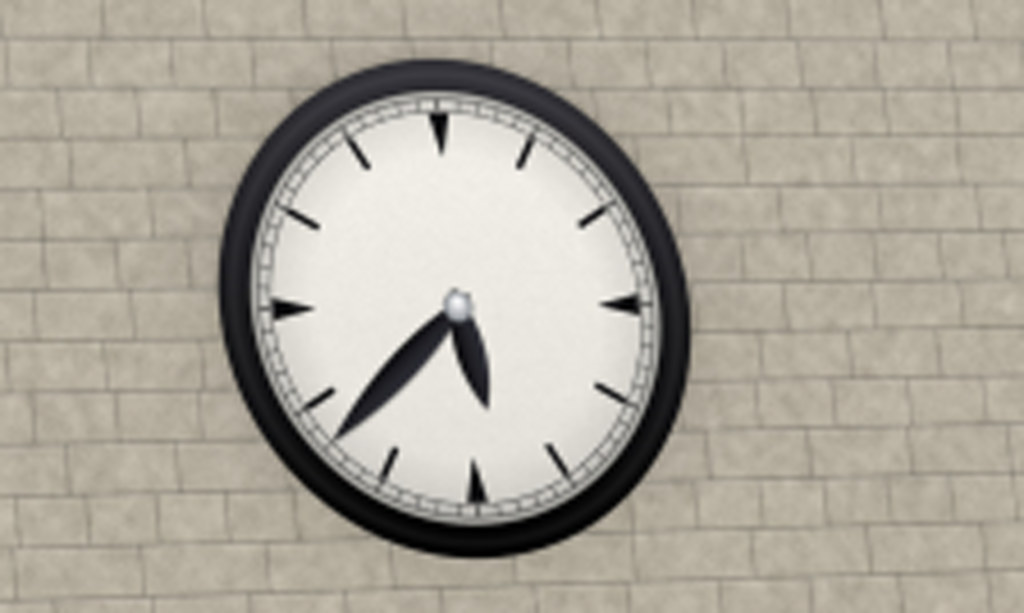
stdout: h=5 m=38
